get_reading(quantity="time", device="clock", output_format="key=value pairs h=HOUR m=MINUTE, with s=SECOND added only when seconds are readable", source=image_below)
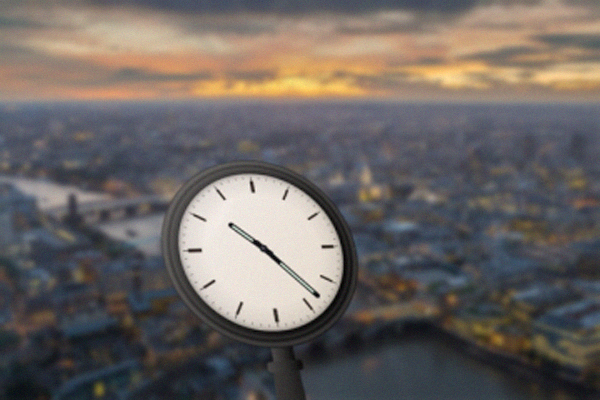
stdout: h=10 m=23
